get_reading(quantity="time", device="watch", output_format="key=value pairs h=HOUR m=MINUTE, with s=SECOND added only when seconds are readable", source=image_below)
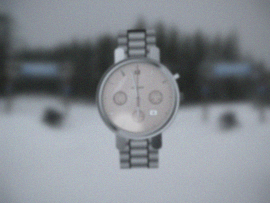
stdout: h=5 m=58
